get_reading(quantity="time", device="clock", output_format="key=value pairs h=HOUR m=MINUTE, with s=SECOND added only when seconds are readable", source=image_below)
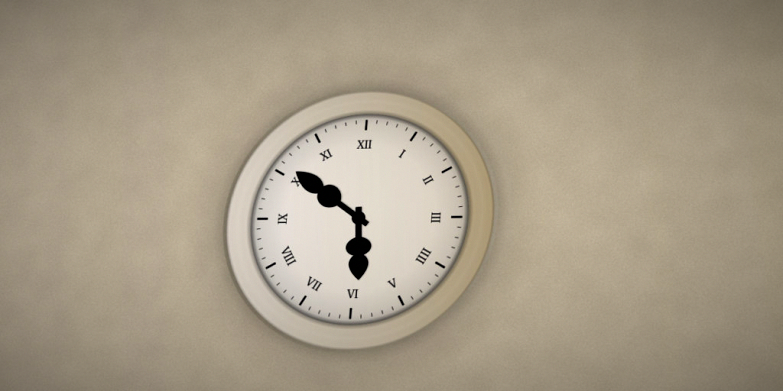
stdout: h=5 m=51
